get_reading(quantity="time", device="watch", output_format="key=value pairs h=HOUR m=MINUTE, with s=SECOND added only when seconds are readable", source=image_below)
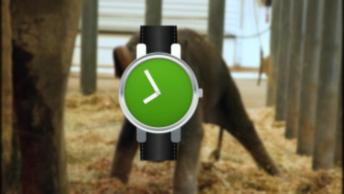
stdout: h=7 m=55
